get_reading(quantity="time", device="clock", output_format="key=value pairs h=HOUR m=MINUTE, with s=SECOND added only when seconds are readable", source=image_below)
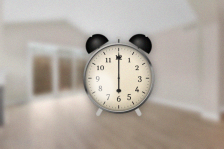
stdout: h=6 m=0
